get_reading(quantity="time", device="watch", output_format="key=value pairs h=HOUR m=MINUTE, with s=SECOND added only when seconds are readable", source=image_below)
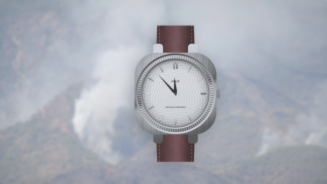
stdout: h=11 m=53
